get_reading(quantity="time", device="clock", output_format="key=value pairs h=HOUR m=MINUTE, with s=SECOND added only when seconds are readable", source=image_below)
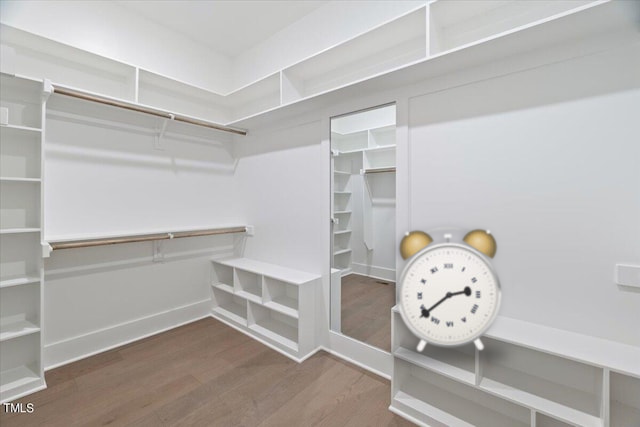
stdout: h=2 m=39
